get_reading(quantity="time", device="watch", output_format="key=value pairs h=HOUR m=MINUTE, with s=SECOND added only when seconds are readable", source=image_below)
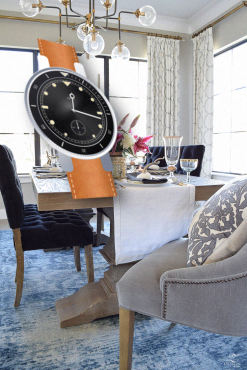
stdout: h=12 m=17
